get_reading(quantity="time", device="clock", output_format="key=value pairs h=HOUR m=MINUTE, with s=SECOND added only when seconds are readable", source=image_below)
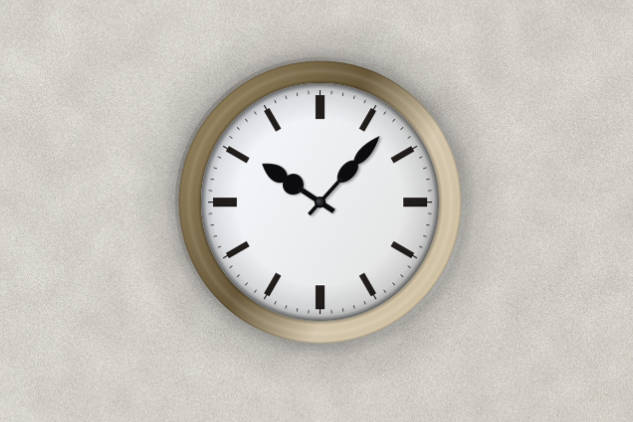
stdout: h=10 m=7
